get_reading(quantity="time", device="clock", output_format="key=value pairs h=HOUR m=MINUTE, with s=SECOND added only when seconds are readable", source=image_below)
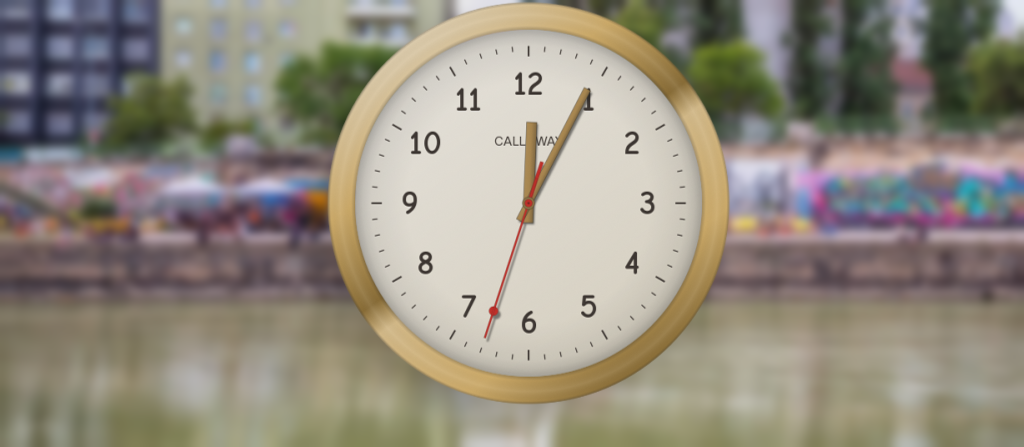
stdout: h=12 m=4 s=33
